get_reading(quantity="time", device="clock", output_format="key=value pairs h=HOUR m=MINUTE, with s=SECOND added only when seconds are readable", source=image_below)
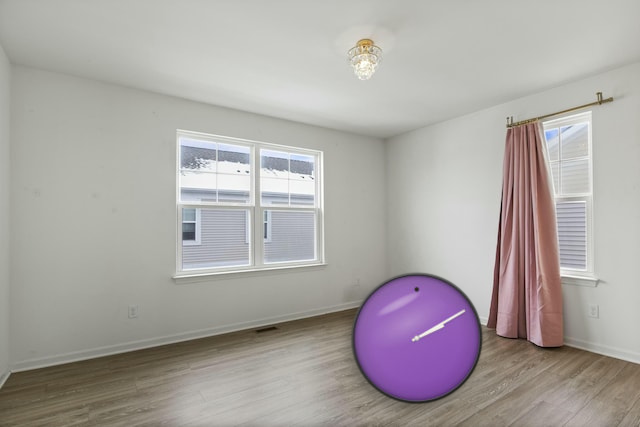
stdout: h=2 m=10
